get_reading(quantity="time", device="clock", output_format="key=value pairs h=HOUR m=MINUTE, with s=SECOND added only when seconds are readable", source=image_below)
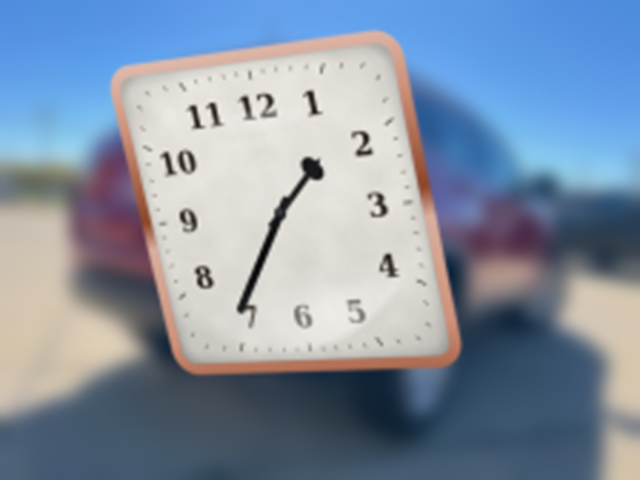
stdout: h=1 m=36
